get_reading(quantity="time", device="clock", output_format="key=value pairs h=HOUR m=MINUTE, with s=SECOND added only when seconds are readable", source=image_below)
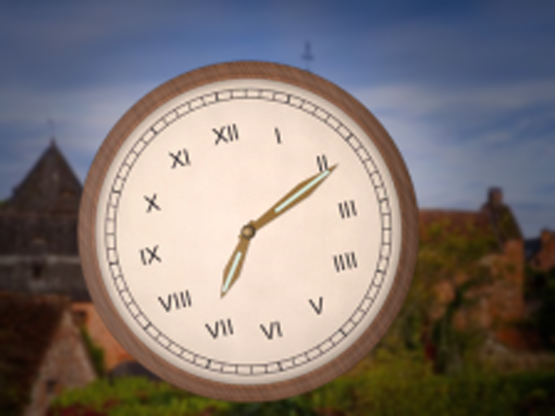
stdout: h=7 m=11
